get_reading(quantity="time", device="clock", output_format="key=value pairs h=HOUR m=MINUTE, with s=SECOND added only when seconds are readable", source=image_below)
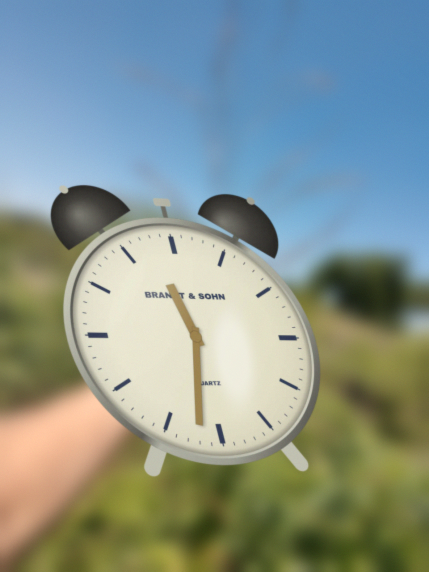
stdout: h=11 m=32
